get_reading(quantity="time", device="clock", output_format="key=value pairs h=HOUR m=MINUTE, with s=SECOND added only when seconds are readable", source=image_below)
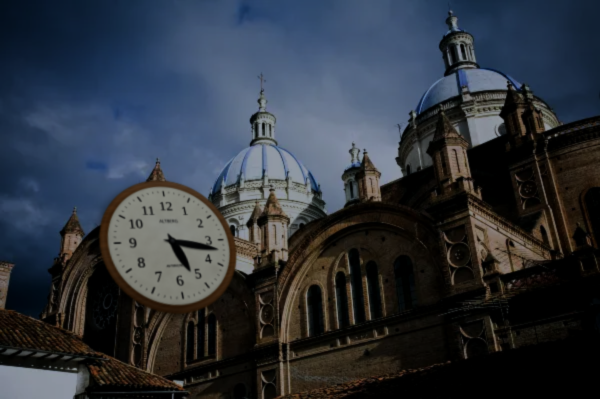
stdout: h=5 m=17
